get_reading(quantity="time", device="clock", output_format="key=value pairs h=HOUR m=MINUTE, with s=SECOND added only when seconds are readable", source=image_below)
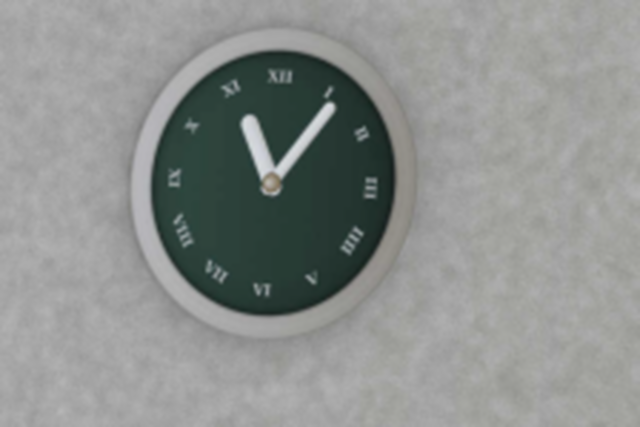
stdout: h=11 m=6
